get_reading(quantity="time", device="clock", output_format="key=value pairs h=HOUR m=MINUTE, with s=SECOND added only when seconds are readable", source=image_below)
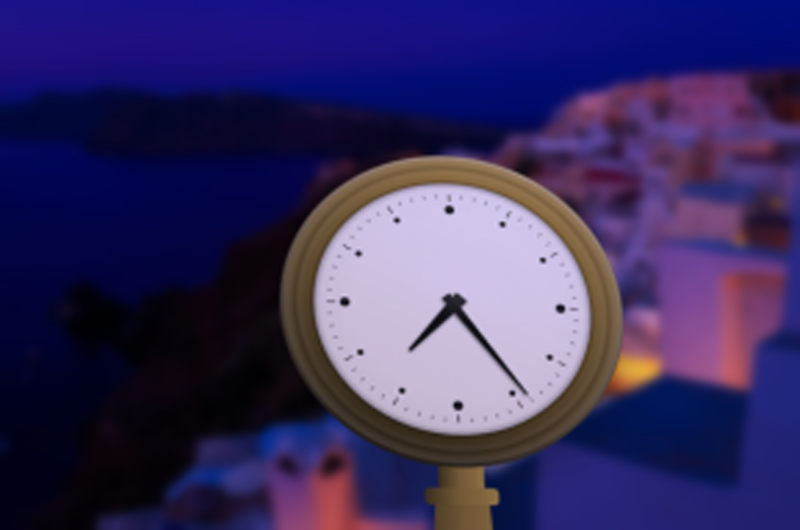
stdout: h=7 m=24
